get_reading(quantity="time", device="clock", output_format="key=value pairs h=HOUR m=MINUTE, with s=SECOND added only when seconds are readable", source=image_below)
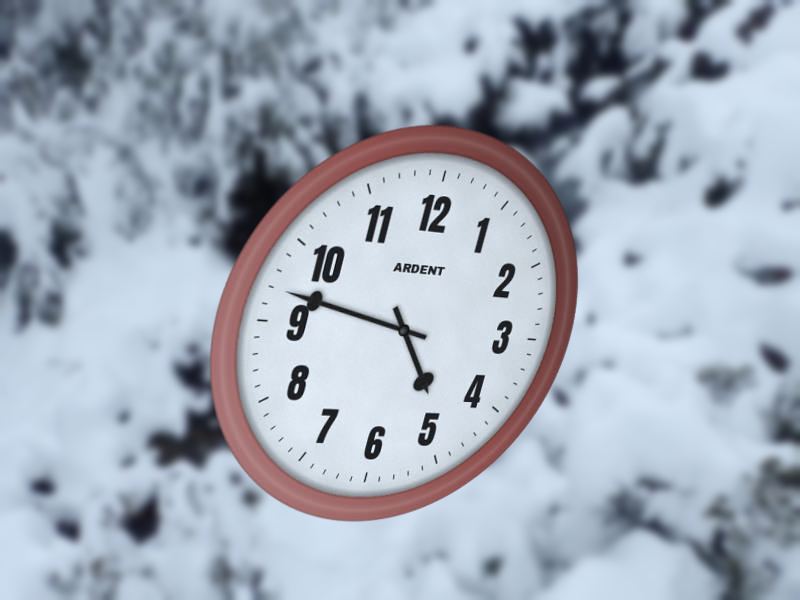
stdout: h=4 m=47
